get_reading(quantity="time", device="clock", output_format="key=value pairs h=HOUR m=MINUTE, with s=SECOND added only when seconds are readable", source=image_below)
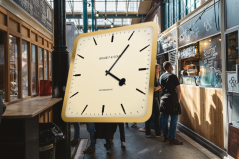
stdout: h=4 m=6
